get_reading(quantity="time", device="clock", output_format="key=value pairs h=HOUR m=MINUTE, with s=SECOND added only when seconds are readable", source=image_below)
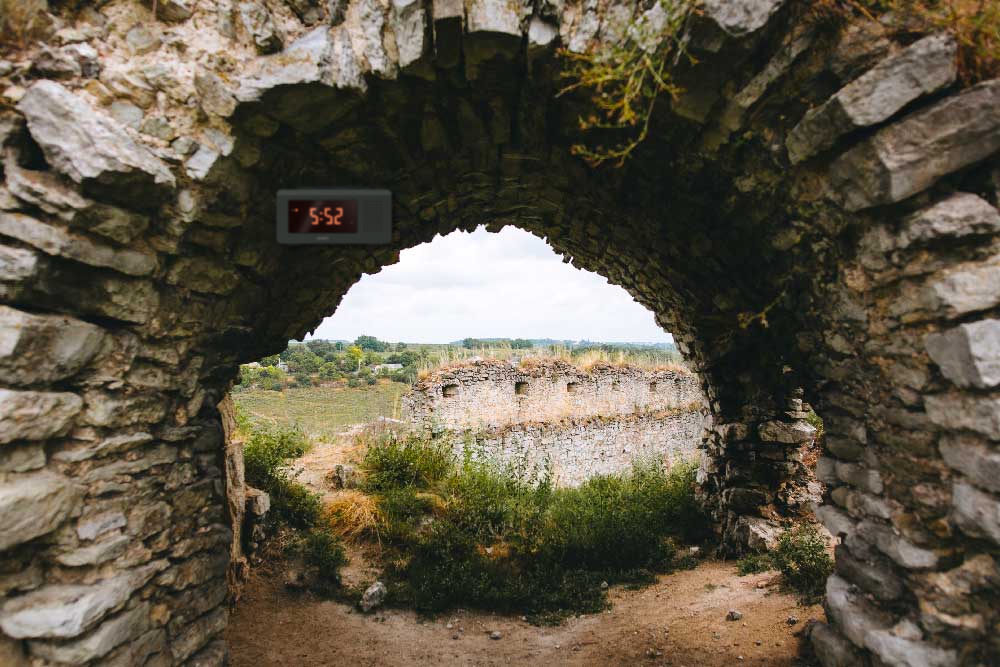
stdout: h=5 m=52
